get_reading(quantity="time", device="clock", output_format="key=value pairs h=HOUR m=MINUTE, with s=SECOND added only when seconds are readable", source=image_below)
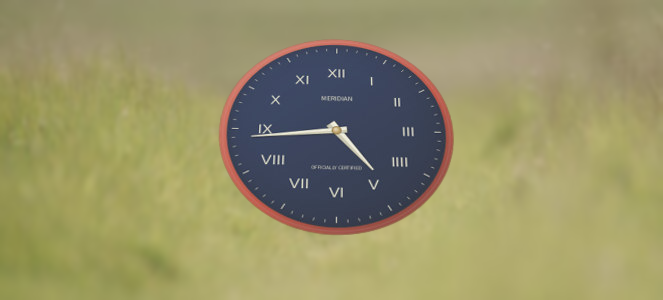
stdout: h=4 m=44
